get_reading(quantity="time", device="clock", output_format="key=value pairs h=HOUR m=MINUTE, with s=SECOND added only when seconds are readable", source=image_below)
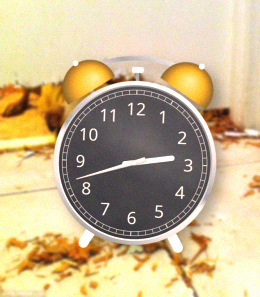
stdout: h=2 m=42
